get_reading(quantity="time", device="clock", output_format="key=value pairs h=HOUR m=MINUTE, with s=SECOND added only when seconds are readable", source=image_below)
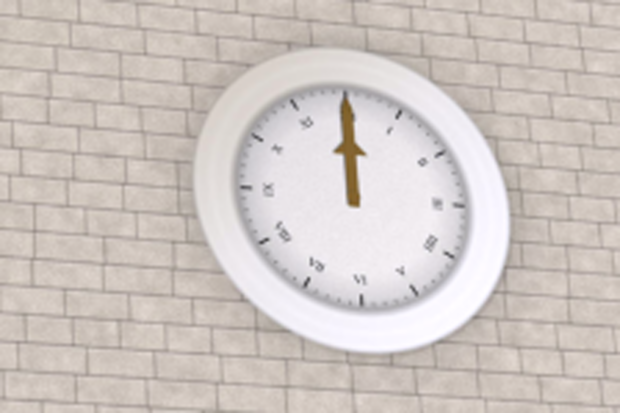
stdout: h=12 m=0
